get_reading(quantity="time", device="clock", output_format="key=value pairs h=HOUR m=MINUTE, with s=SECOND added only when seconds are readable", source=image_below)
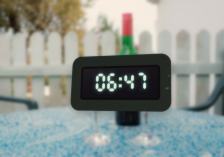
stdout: h=6 m=47
